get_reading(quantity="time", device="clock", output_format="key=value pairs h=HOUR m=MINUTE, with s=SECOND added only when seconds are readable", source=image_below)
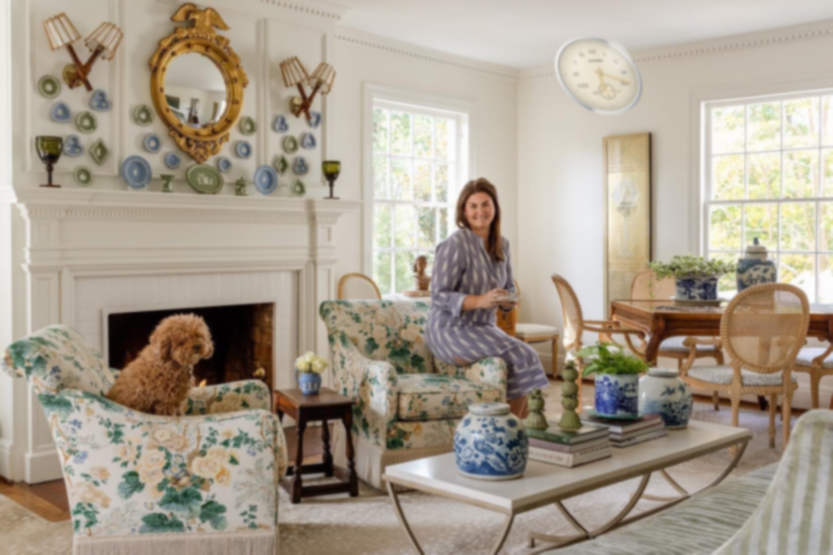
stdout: h=6 m=19
